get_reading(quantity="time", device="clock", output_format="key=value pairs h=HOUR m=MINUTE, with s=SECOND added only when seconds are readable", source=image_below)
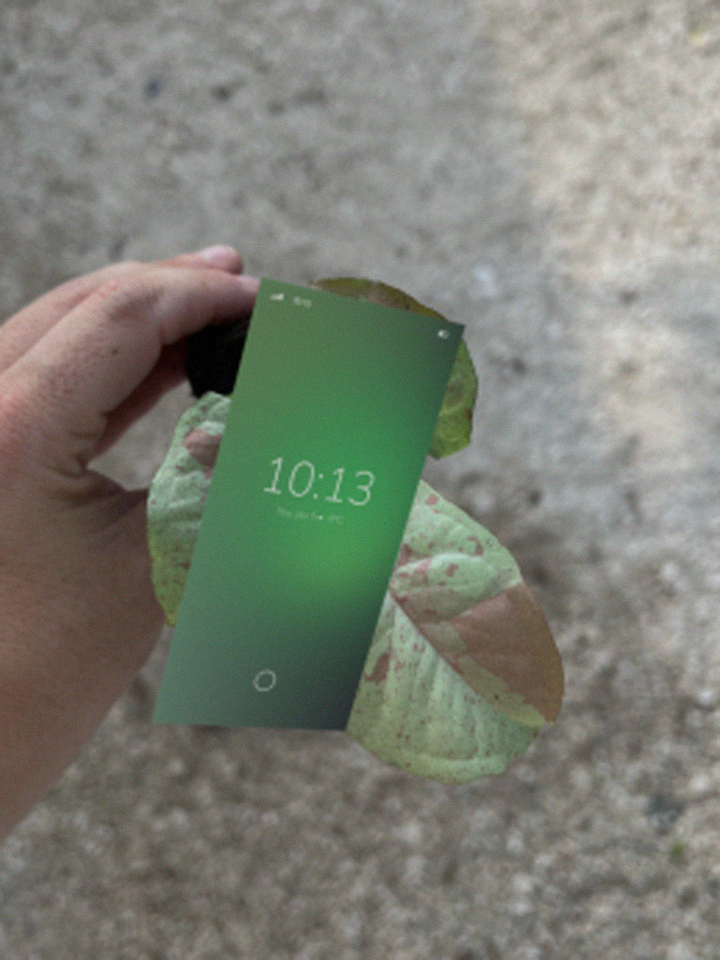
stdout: h=10 m=13
